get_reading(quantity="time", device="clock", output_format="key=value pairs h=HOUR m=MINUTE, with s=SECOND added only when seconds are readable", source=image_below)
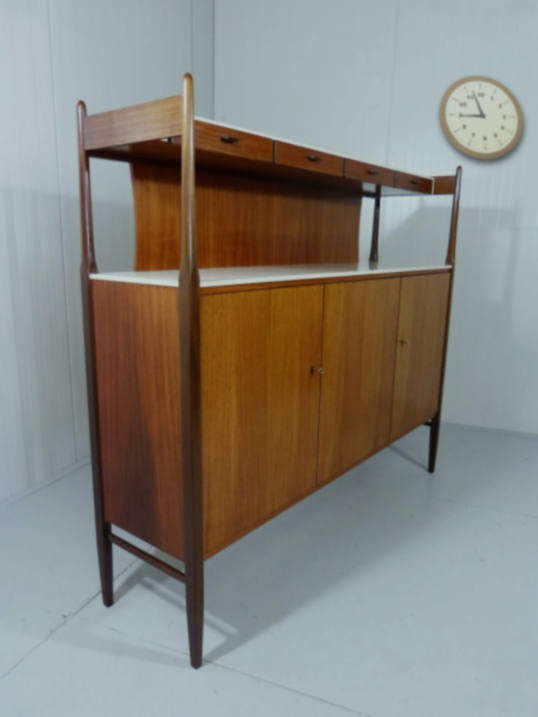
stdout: h=8 m=57
